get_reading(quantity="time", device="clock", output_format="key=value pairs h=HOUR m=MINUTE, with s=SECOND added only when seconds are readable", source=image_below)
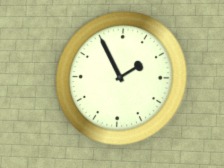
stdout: h=1 m=55
